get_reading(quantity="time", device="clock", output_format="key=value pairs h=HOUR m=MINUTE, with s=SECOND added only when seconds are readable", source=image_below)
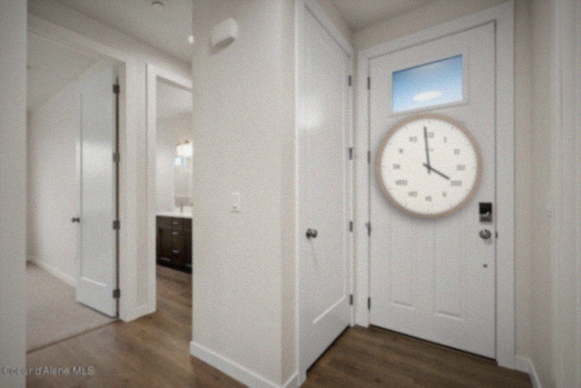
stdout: h=3 m=59
